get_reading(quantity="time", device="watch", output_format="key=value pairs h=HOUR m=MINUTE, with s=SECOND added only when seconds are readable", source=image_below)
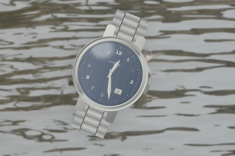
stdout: h=12 m=27
